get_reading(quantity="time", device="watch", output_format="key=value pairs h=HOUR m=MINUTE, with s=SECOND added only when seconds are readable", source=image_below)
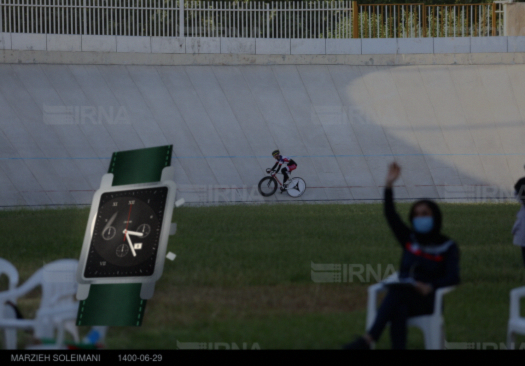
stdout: h=3 m=25
